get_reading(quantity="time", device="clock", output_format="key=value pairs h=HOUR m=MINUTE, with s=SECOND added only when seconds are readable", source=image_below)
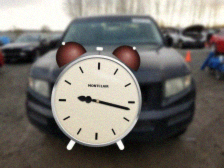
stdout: h=9 m=17
